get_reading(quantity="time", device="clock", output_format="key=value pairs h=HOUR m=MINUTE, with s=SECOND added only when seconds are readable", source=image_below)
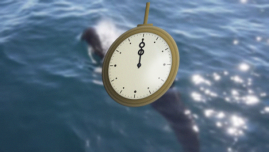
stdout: h=12 m=0
